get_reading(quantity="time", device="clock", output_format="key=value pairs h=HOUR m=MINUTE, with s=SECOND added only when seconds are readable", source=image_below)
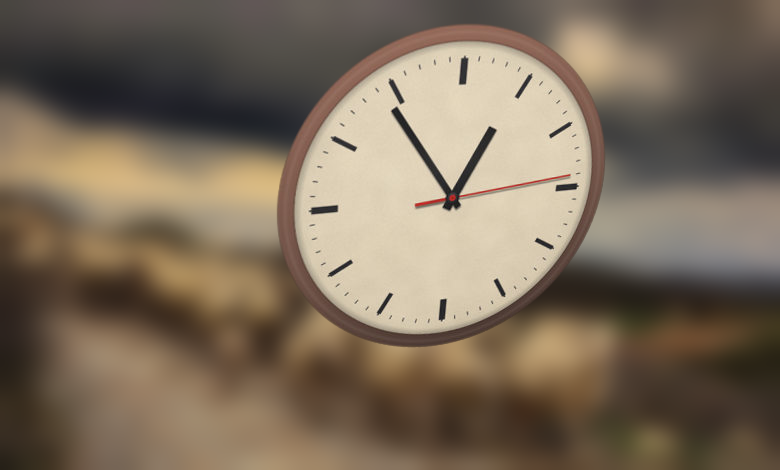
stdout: h=12 m=54 s=14
